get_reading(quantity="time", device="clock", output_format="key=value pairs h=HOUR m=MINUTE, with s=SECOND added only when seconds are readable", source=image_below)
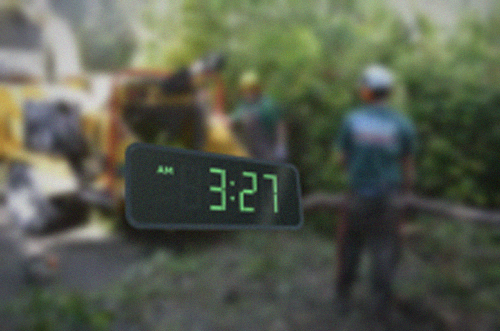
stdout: h=3 m=27
